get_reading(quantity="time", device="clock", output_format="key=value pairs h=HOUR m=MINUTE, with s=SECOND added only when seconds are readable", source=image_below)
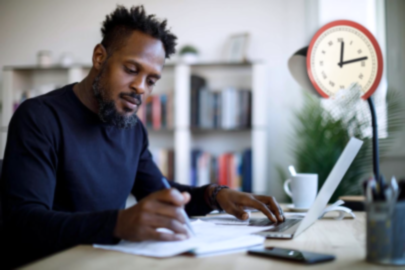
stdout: h=12 m=13
